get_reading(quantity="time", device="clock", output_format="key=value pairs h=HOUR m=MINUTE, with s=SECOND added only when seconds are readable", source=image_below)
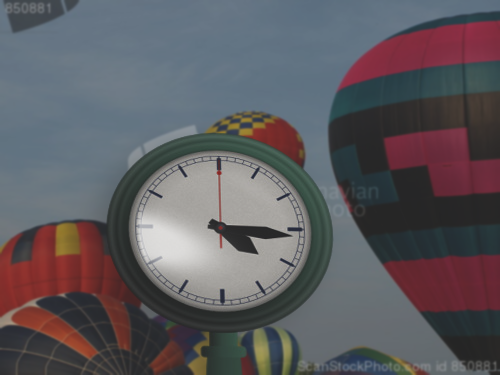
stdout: h=4 m=16 s=0
